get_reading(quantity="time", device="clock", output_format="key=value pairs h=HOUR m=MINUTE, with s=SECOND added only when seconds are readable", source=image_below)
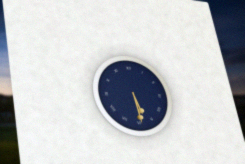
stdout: h=5 m=29
